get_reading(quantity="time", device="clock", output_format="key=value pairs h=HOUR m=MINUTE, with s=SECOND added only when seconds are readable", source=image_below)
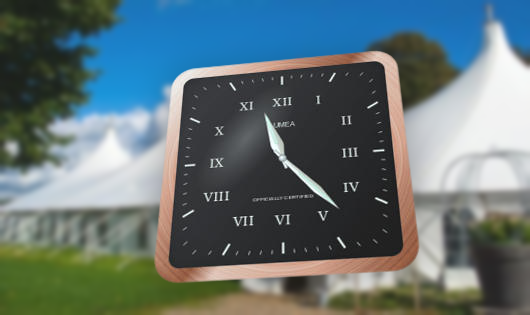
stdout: h=11 m=23
